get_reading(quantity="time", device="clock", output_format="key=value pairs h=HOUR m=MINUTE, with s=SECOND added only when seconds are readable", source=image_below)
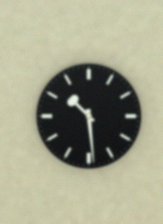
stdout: h=10 m=29
